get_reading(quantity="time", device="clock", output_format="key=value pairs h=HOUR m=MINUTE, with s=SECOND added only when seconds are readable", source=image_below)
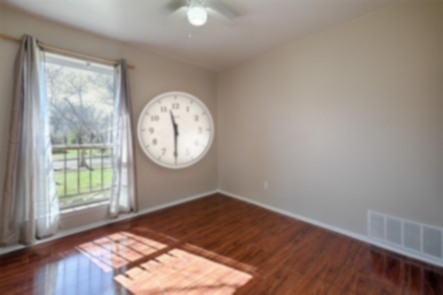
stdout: h=11 m=30
